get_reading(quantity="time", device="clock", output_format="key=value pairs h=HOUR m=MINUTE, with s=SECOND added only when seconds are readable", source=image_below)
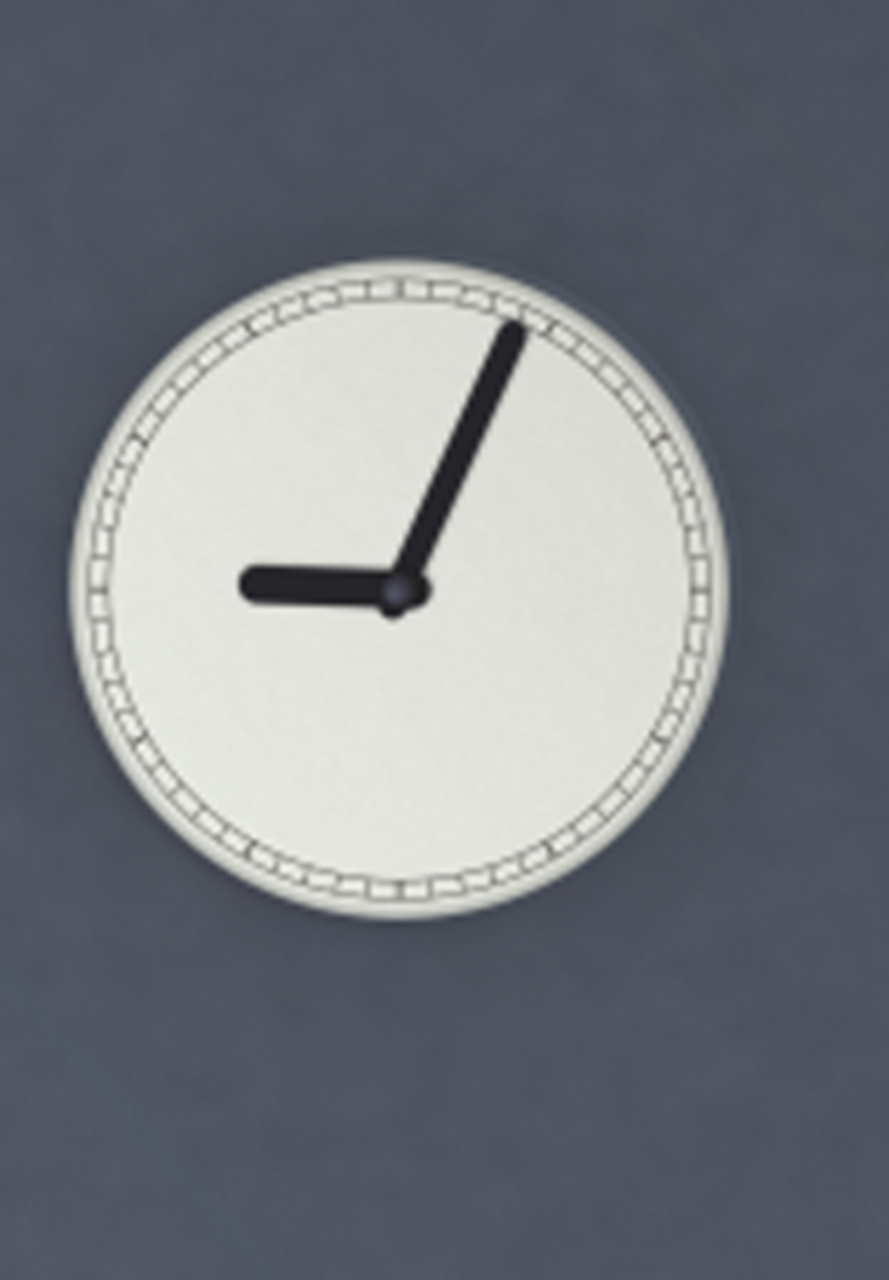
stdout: h=9 m=4
